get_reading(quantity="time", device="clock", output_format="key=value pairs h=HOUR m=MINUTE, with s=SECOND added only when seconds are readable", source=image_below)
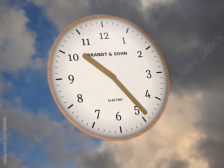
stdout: h=10 m=24
